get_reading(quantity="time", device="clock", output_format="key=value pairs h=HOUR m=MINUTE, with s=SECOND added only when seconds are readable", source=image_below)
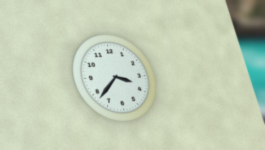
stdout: h=3 m=38
